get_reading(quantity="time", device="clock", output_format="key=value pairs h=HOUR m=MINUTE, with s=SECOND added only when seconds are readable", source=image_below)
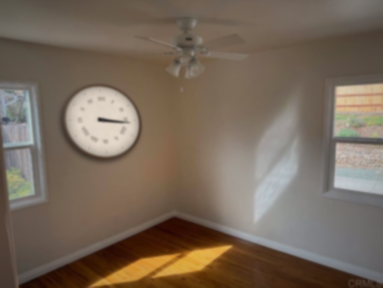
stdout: h=3 m=16
